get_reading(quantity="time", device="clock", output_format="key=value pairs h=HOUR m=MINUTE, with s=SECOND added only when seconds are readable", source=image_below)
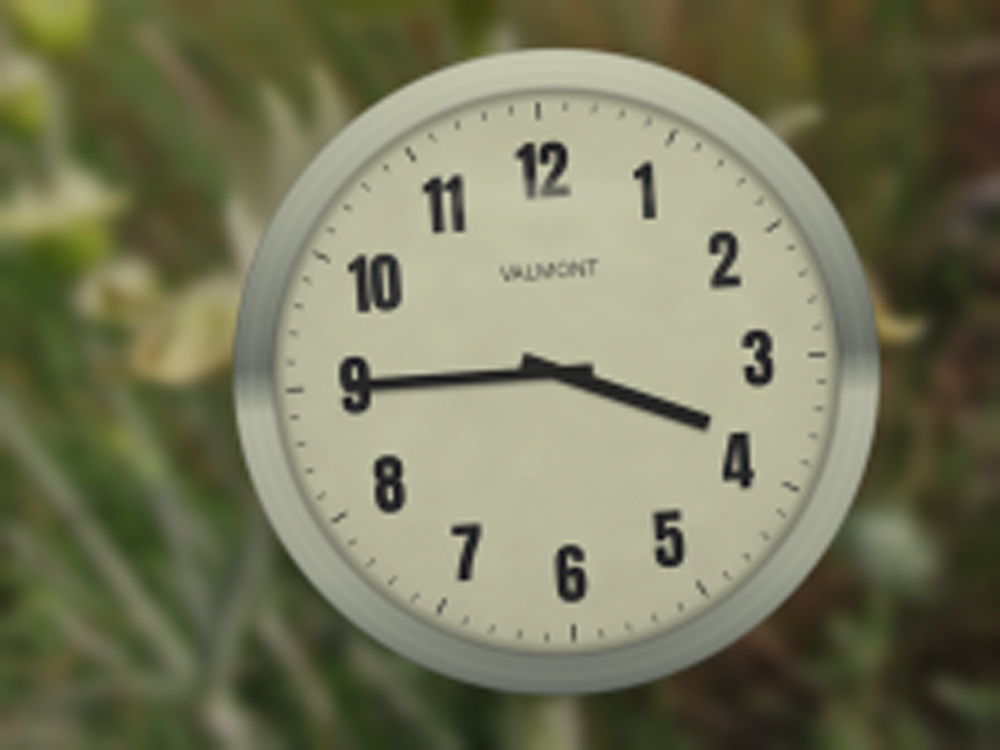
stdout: h=3 m=45
